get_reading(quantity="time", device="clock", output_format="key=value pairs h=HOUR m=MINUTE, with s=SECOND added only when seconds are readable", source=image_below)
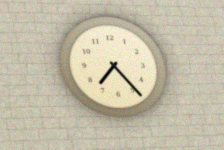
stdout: h=7 m=24
